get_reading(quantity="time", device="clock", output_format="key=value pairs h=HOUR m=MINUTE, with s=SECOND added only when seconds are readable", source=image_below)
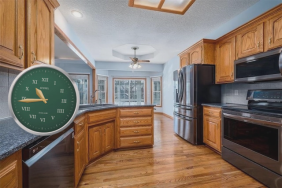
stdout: h=10 m=44
